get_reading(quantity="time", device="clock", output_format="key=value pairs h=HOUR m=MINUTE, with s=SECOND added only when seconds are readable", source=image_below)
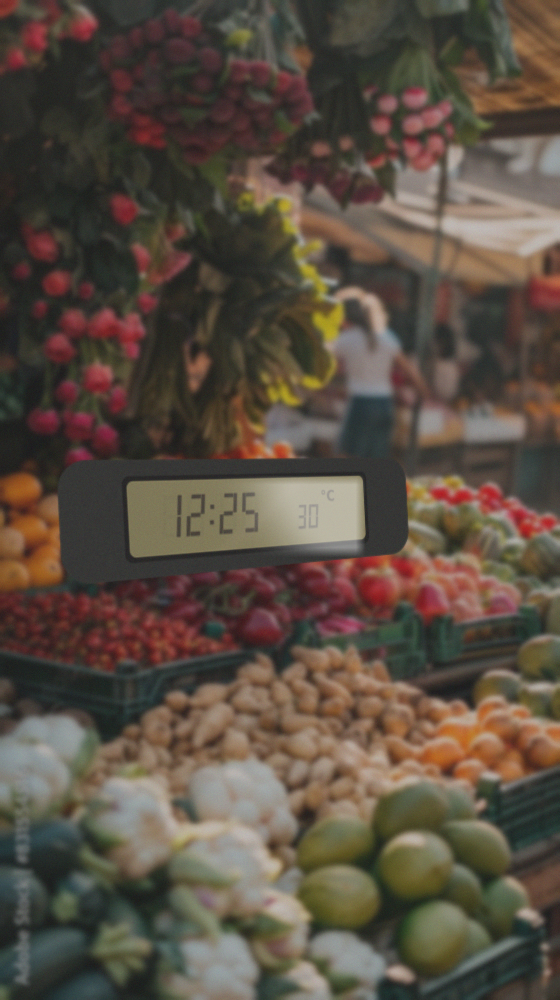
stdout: h=12 m=25
